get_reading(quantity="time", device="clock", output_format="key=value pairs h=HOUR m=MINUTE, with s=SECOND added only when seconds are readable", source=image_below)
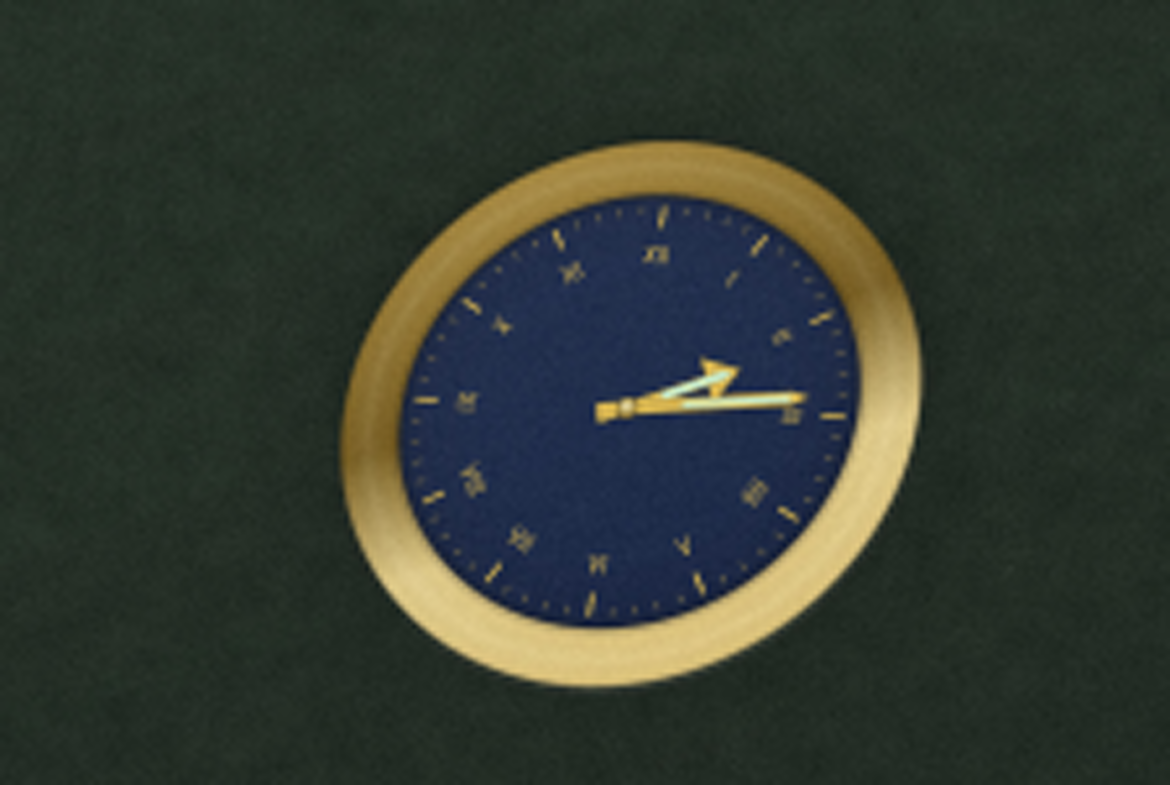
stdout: h=2 m=14
